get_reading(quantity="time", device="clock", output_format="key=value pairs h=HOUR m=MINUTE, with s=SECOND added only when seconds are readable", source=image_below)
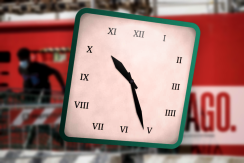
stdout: h=10 m=26
